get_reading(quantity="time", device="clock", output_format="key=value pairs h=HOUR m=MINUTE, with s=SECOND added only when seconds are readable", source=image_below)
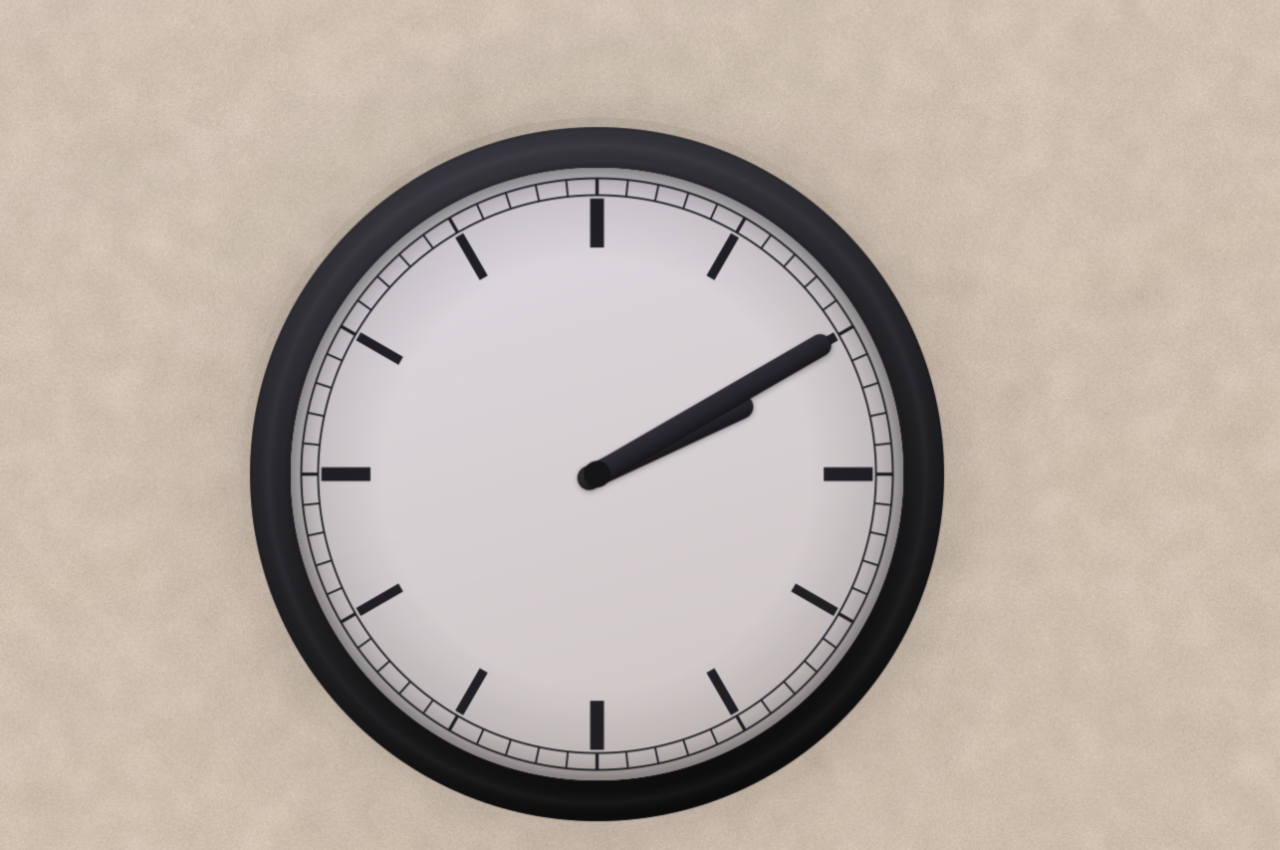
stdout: h=2 m=10
